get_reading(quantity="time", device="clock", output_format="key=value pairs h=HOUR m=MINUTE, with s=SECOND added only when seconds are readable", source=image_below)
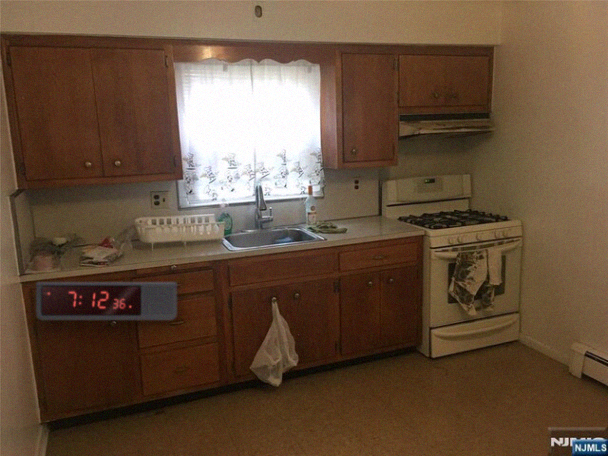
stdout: h=7 m=12 s=36
